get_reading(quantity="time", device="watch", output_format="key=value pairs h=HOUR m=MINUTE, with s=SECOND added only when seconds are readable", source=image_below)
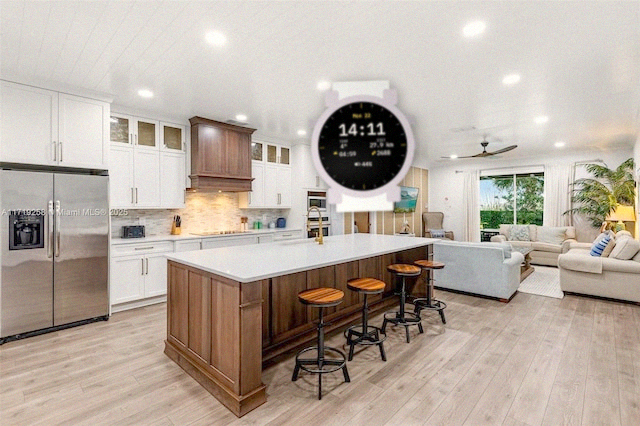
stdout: h=14 m=11
